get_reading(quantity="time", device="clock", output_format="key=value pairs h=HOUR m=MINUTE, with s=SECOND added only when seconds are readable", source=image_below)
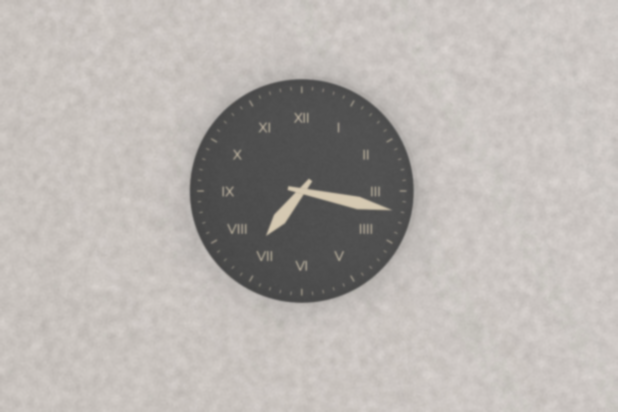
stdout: h=7 m=17
